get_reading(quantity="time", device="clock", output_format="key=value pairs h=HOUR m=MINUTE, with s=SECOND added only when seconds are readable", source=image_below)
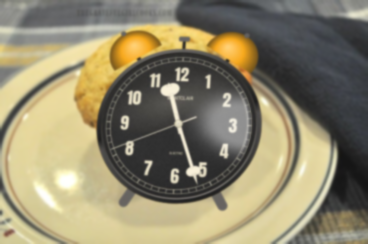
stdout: h=11 m=26 s=41
